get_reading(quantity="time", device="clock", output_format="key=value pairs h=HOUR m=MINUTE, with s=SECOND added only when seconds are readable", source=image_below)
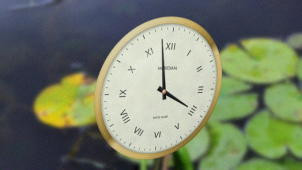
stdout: h=3 m=58
